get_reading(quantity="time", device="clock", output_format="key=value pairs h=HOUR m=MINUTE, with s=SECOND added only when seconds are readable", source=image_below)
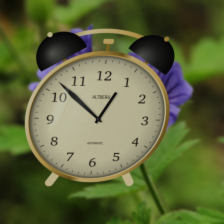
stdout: h=12 m=52
